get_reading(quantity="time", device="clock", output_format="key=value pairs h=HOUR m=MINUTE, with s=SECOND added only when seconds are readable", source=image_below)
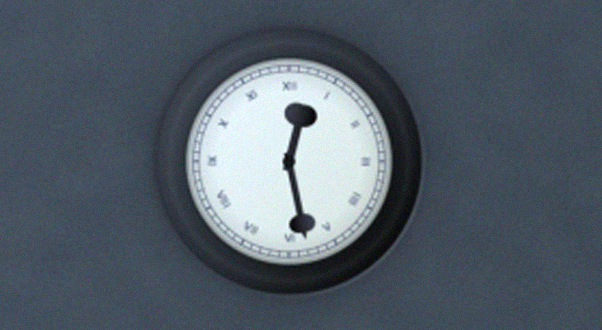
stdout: h=12 m=28
